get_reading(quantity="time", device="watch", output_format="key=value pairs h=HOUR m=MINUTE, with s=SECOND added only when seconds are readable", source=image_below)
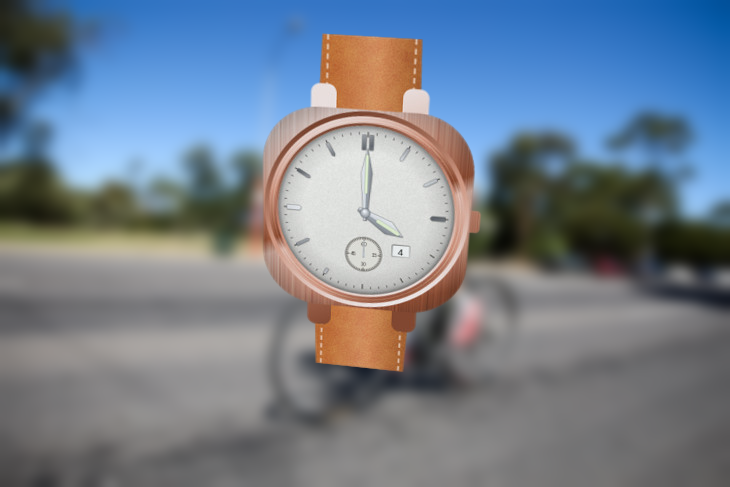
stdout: h=4 m=0
